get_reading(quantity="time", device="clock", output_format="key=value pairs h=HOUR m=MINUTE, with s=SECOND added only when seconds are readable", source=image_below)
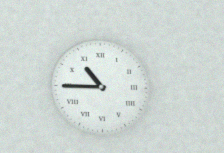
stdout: h=10 m=45
